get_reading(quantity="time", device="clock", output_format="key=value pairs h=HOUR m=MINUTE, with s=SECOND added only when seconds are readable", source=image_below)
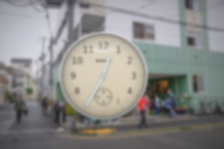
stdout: h=12 m=35
